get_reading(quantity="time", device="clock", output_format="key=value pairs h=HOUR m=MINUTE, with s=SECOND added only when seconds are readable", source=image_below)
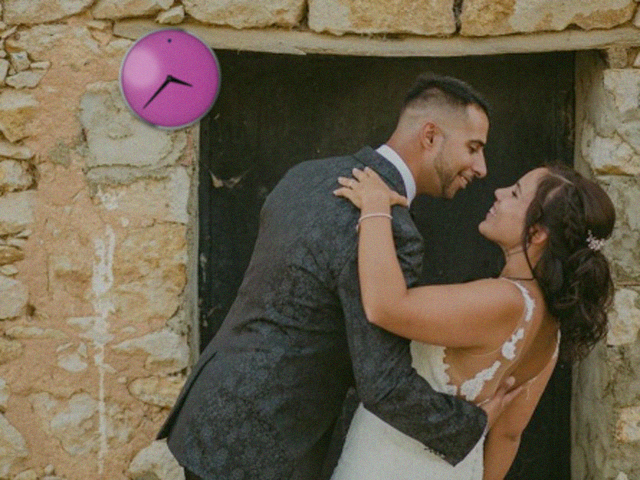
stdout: h=3 m=37
